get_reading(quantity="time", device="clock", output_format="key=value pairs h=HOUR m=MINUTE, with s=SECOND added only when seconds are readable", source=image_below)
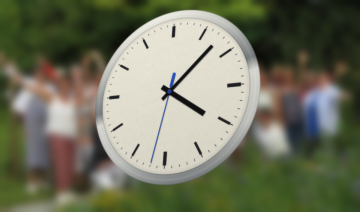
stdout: h=4 m=7 s=32
